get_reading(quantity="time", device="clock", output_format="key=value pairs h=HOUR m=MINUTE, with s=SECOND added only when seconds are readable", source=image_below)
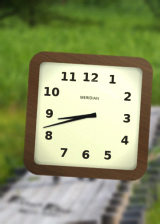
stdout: h=8 m=42
